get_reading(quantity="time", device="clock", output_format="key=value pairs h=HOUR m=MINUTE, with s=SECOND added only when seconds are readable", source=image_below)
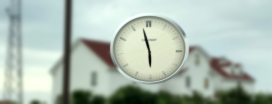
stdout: h=5 m=58
